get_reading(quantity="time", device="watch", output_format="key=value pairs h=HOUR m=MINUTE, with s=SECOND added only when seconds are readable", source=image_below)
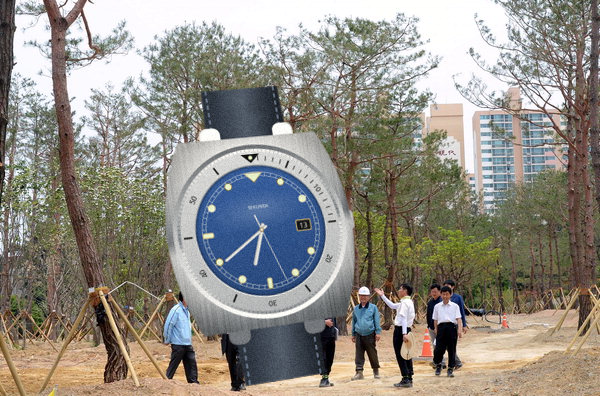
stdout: h=6 m=39 s=27
